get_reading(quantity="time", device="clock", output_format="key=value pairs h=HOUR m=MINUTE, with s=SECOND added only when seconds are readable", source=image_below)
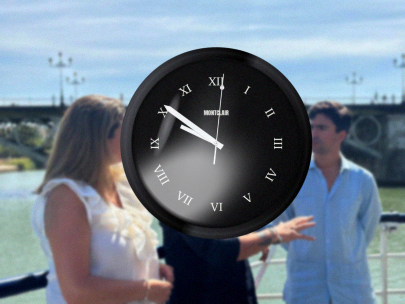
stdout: h=9 m=51 s=1
